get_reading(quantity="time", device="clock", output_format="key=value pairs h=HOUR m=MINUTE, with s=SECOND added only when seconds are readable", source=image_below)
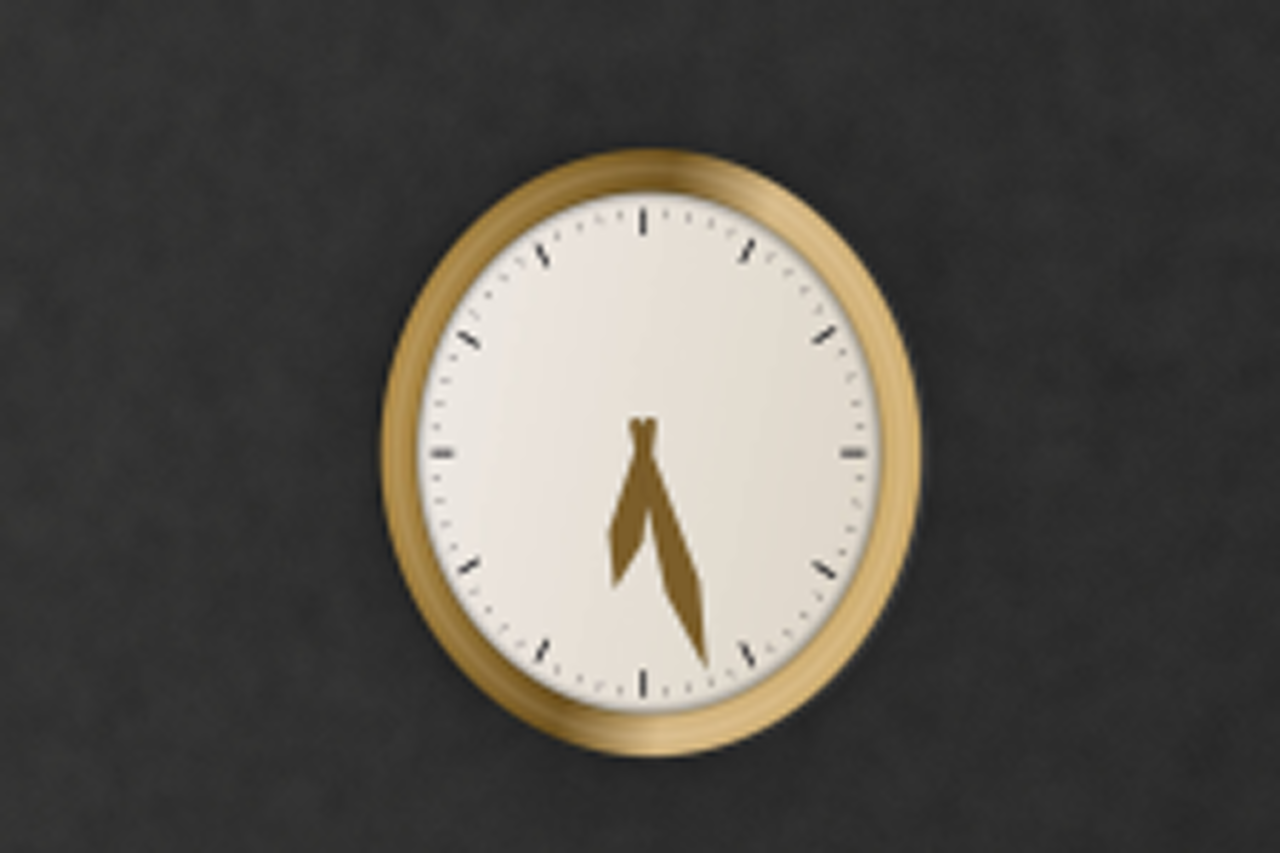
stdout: h=6 m=27
